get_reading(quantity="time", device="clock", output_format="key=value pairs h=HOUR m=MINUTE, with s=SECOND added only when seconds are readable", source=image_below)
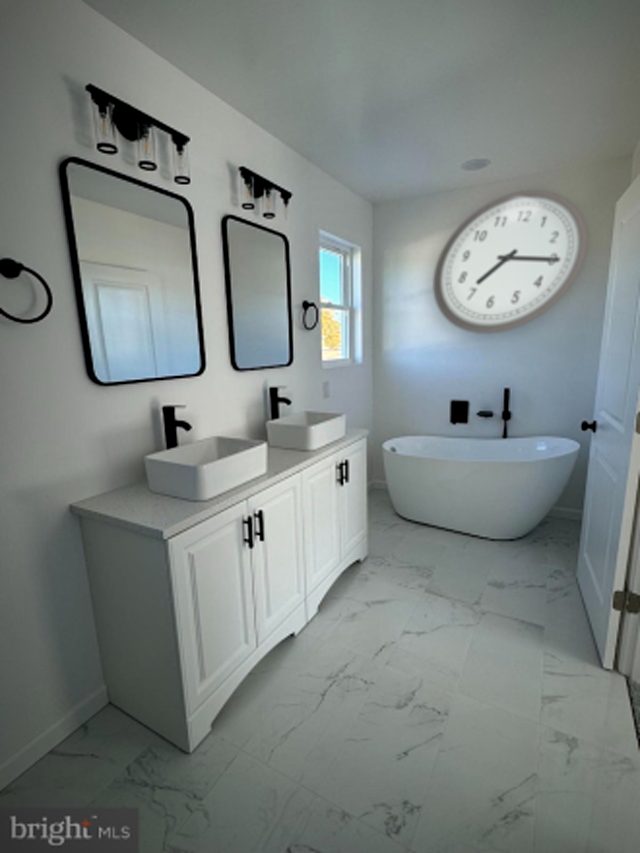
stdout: h=7 m=15
